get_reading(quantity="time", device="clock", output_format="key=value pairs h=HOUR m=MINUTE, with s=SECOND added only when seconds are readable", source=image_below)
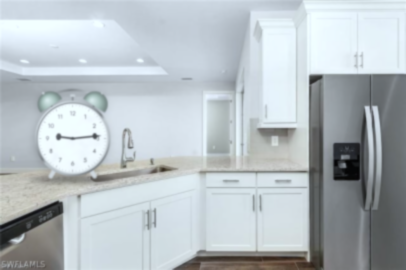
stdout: h=9 m=14
